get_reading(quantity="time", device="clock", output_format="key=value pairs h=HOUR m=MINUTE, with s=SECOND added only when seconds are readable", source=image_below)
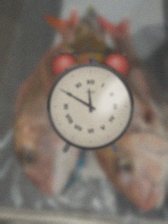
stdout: h=11 m=50
